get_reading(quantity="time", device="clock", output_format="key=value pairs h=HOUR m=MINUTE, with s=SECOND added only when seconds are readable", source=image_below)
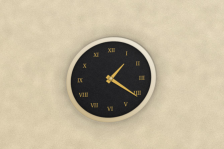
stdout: h=1 m=21
